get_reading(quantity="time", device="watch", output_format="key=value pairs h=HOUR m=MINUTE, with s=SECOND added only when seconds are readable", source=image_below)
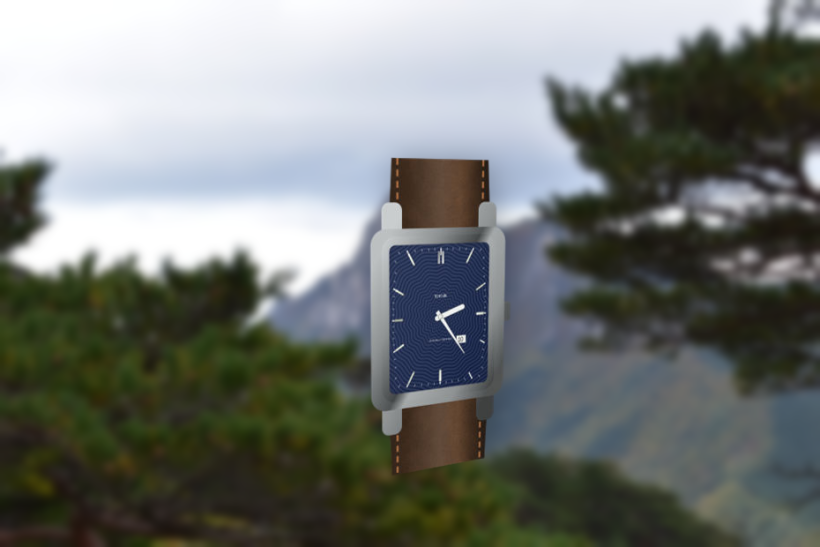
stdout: h=2 m=24
